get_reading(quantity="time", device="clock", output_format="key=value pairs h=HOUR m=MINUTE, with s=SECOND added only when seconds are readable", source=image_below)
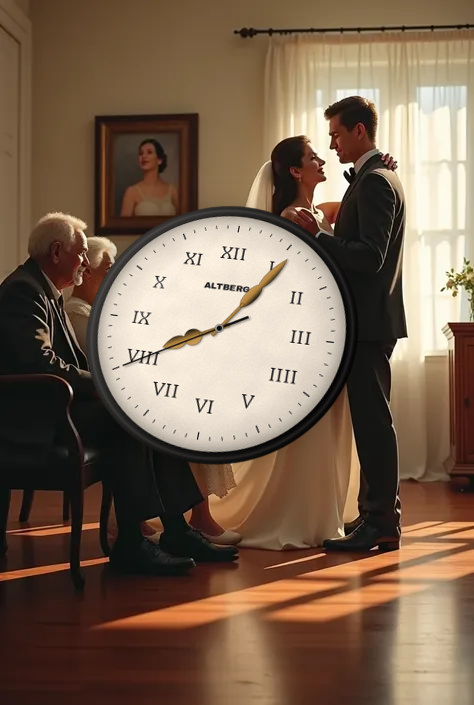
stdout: h=8 m=5 s=40
